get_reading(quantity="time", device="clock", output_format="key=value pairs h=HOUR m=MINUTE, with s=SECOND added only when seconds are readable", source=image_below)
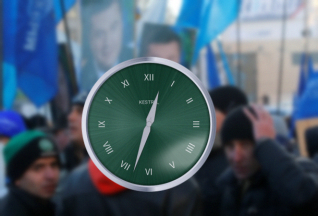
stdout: h=12 m=33
